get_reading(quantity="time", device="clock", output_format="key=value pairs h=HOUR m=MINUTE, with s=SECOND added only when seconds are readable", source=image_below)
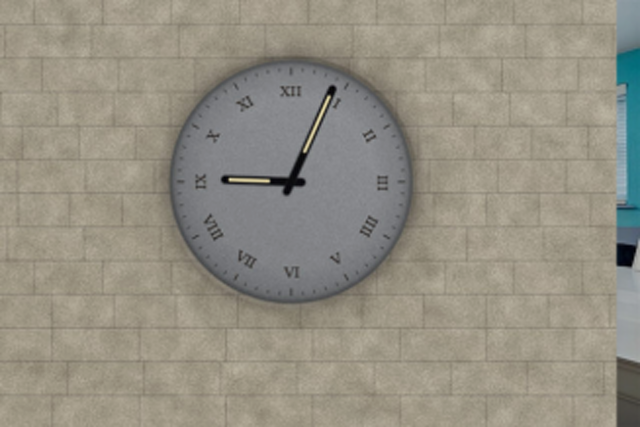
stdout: h=9 m=4
